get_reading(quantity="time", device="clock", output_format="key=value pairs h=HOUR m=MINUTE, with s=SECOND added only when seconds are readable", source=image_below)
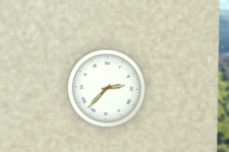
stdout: h=2 m=37
